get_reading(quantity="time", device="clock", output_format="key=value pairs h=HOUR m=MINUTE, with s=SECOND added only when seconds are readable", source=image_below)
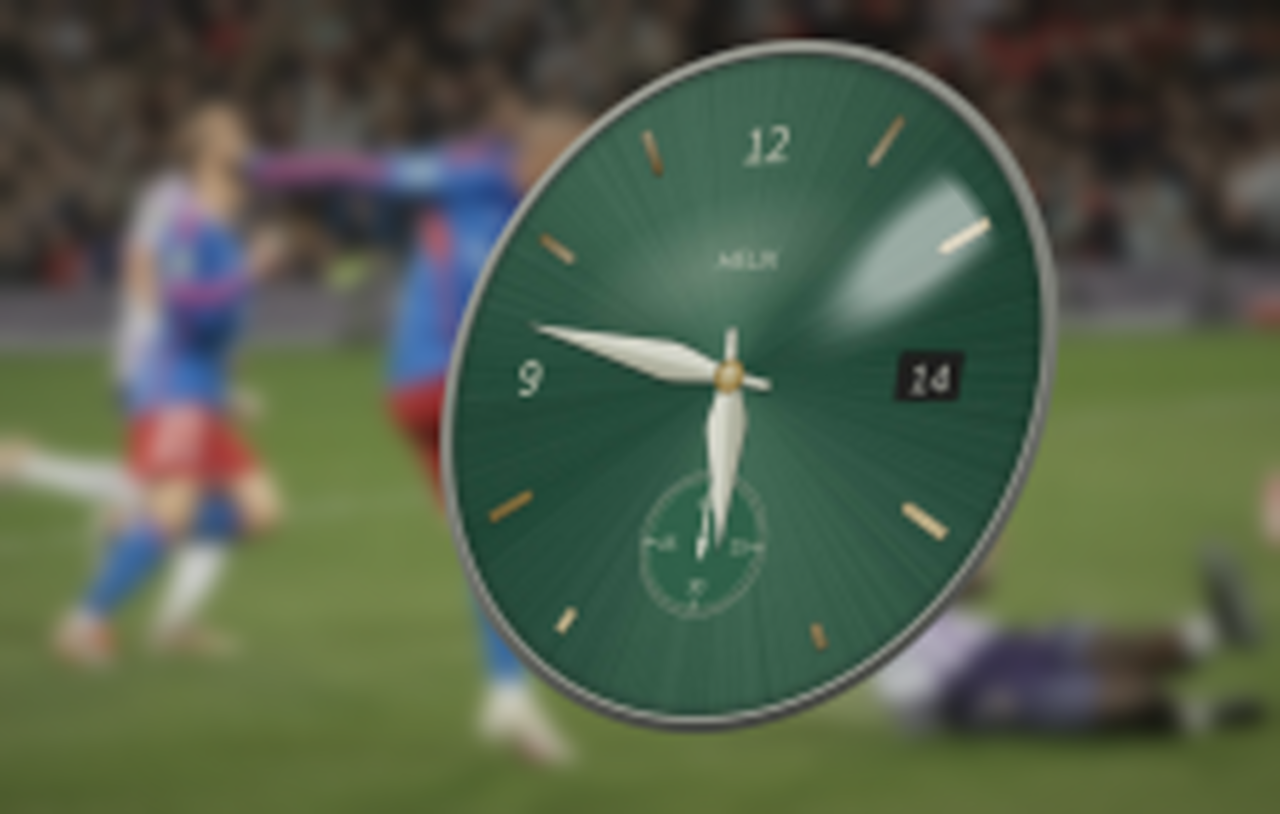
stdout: h=5 m=47
